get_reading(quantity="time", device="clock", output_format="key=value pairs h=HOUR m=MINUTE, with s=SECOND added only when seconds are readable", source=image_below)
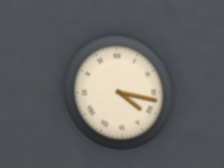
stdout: h=4 m=17
